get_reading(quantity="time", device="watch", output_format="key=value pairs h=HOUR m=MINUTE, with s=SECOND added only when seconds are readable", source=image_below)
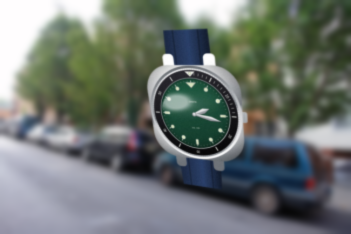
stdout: h=2 m=17
